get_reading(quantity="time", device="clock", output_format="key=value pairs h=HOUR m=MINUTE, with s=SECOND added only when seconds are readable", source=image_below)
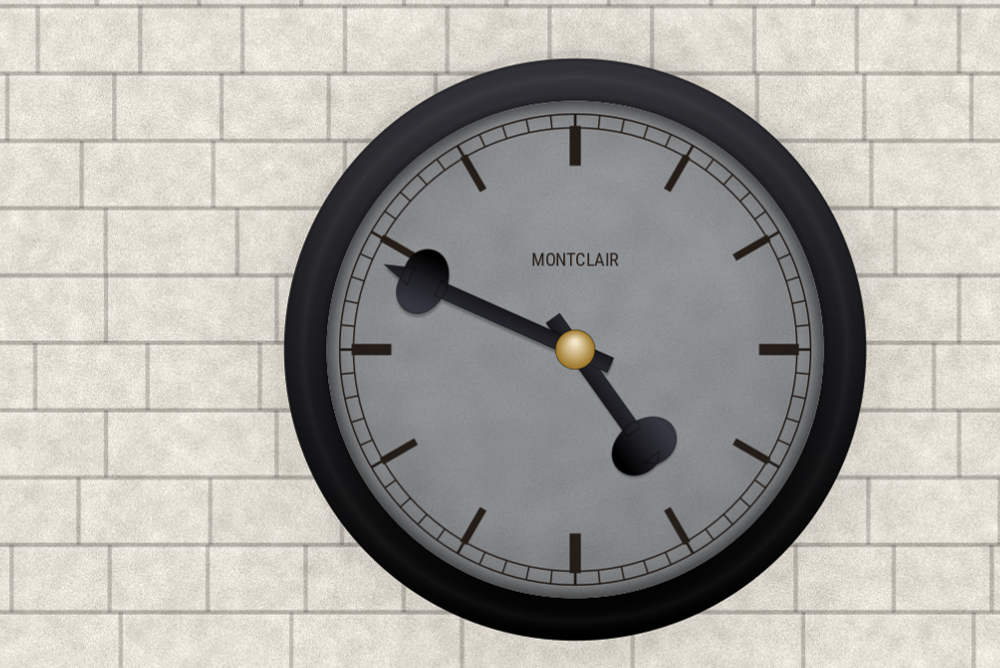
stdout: h=4 m=49
